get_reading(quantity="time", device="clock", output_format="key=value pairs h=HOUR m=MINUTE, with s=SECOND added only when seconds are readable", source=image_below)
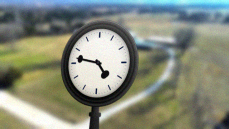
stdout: h=4 m=47
